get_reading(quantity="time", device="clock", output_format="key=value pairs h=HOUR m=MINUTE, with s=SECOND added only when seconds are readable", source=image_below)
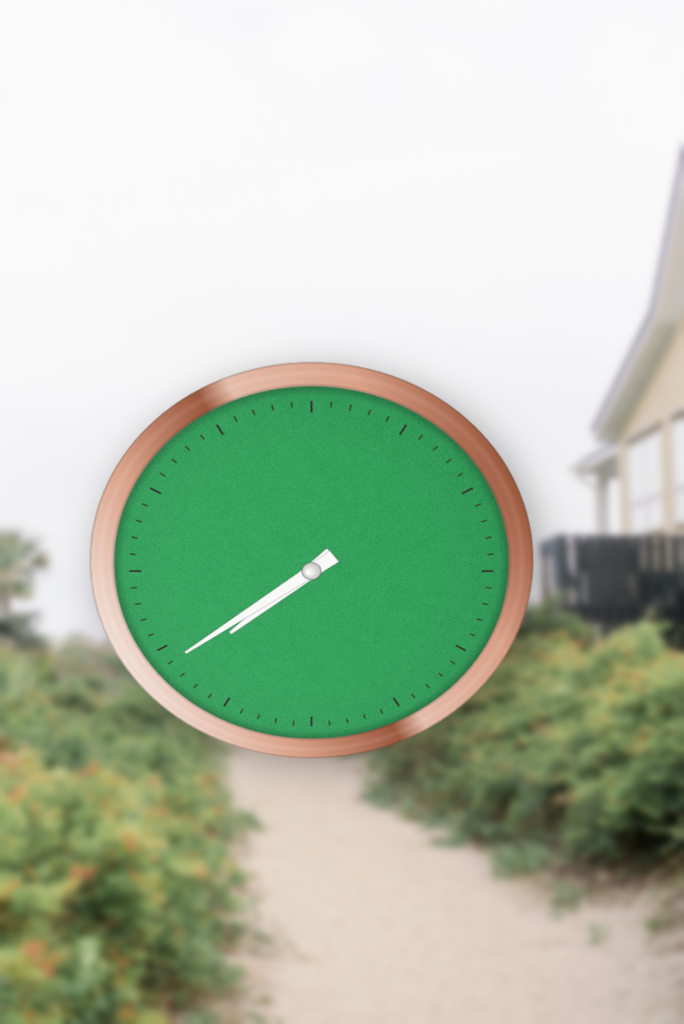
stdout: h=7 m=39
